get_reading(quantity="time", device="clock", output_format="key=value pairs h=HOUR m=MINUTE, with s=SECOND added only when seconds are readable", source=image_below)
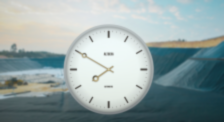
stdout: h=7 m=50
